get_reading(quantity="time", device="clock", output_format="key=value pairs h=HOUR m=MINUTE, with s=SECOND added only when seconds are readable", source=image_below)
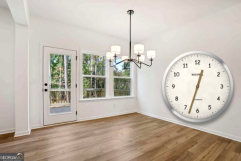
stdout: h=12 m=33
